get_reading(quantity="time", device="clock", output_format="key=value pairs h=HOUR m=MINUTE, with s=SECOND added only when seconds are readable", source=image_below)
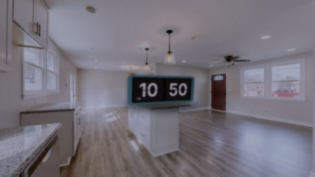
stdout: h=10 m=50
